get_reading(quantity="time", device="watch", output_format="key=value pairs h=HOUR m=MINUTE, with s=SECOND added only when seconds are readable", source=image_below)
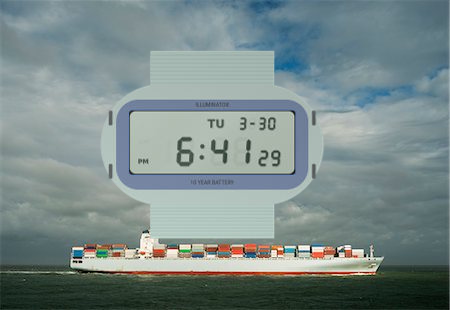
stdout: h=6 m=41 s=29
